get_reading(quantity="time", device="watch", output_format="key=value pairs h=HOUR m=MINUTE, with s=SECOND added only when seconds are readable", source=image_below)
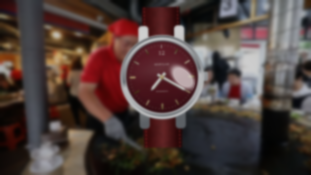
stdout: h=7 m=20
